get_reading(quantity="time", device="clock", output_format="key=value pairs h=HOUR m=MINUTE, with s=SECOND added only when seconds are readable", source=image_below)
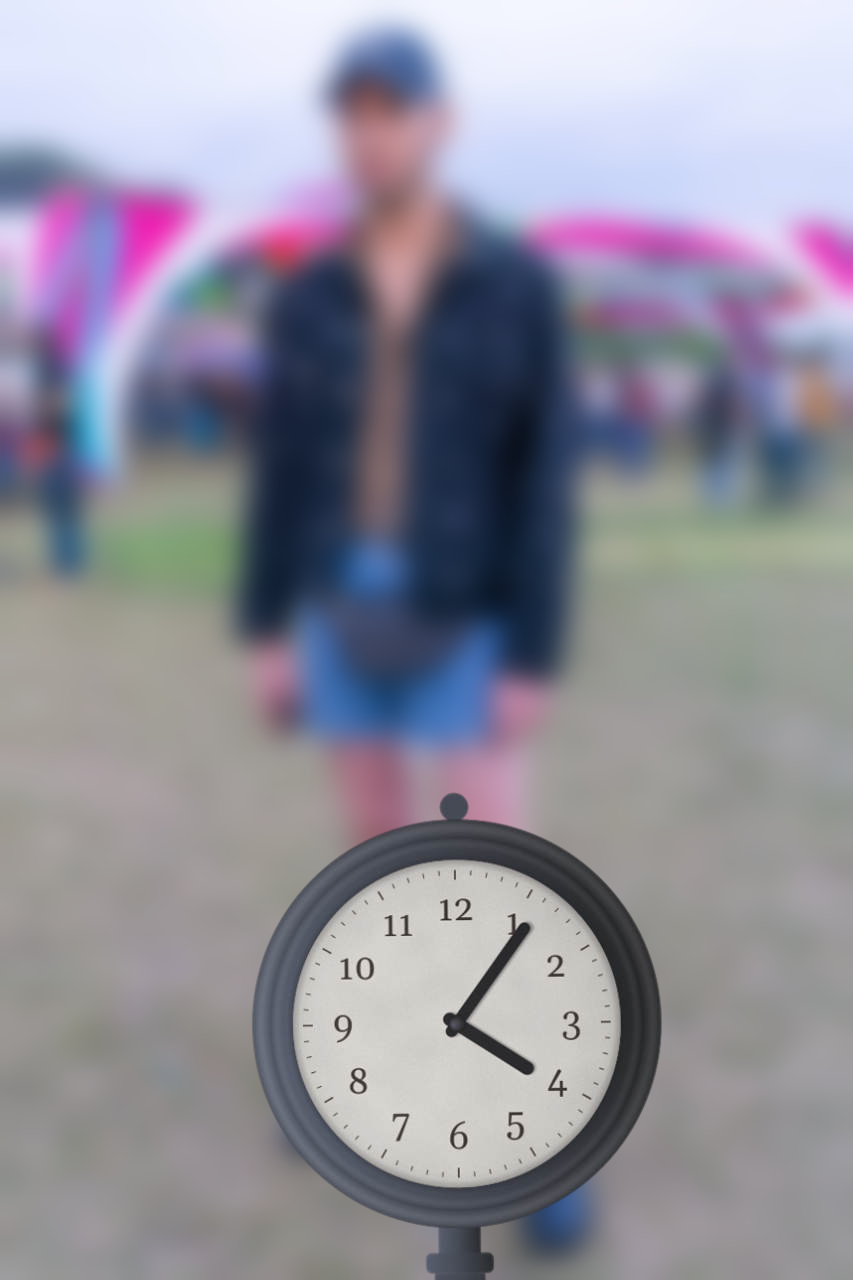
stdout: h=4 m=6
